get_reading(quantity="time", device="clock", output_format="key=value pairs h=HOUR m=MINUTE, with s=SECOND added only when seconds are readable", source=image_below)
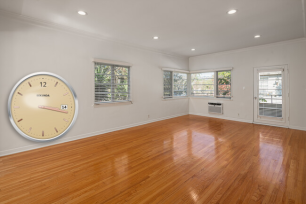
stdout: h=3 m=17
